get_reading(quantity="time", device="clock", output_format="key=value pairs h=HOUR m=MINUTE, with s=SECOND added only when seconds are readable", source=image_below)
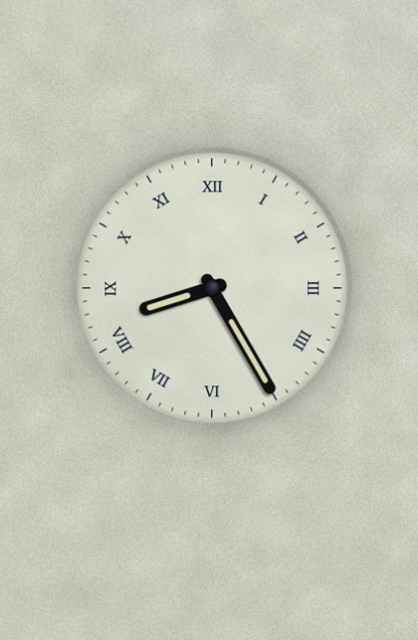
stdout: h=8 m=25
